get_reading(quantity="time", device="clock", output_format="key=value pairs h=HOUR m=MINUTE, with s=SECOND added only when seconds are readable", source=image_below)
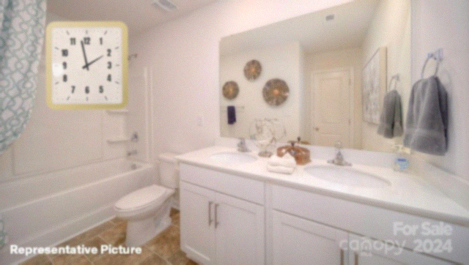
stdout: h=1 m=58
